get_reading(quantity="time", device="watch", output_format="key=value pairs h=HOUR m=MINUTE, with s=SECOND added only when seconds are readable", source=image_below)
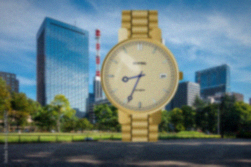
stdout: h=8 m=34
